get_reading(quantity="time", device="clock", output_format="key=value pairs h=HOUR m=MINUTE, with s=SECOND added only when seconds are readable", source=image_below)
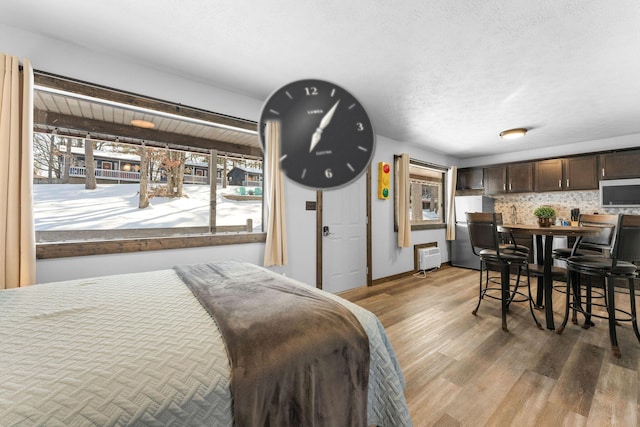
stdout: h=7 m=7
